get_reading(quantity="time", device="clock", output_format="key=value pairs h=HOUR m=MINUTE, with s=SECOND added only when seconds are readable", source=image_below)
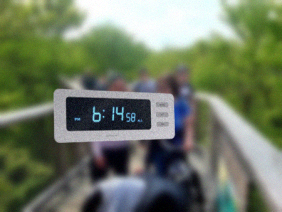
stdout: h=6 m=14 s=58
